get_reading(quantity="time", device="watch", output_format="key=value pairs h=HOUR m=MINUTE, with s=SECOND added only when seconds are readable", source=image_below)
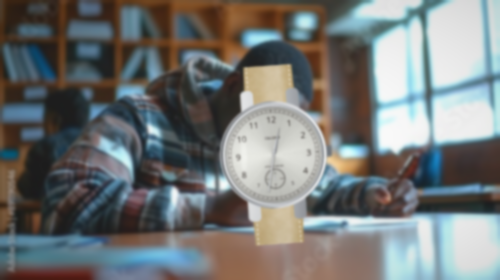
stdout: h=12 m=32
